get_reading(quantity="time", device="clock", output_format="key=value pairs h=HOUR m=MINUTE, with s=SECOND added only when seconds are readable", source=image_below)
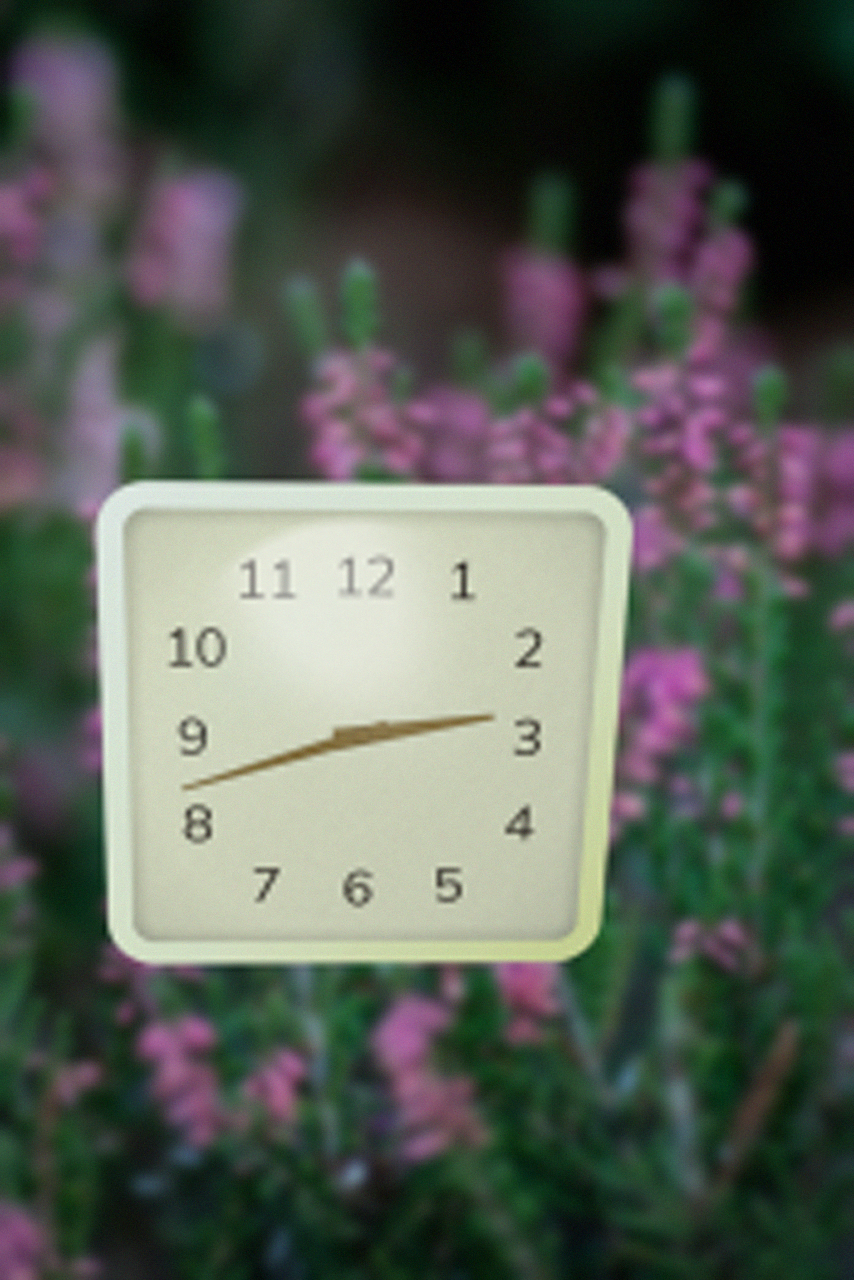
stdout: h=2 m=42
